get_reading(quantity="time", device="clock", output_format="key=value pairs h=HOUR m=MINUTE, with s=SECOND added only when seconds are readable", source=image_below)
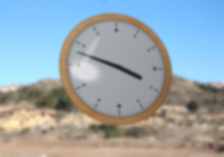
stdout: h=3 m=48
